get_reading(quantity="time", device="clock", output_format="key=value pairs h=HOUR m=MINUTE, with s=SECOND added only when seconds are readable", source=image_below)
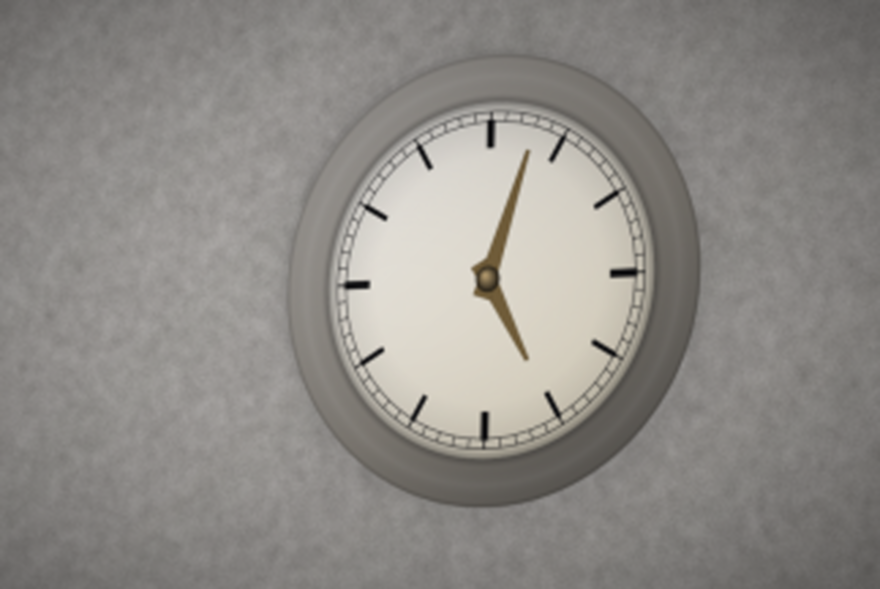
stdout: h=5 m=3
